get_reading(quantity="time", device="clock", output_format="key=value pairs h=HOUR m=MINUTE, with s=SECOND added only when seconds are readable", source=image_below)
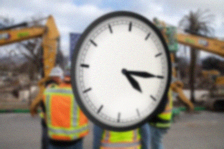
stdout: h=4 m=15
